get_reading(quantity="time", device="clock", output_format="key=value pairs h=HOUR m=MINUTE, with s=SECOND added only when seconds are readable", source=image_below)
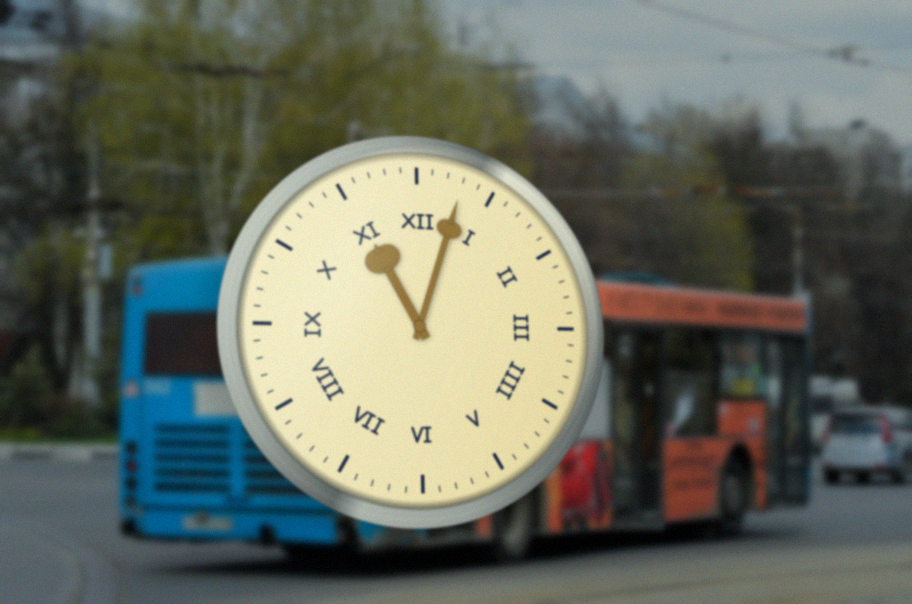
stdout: h=11 m=3
